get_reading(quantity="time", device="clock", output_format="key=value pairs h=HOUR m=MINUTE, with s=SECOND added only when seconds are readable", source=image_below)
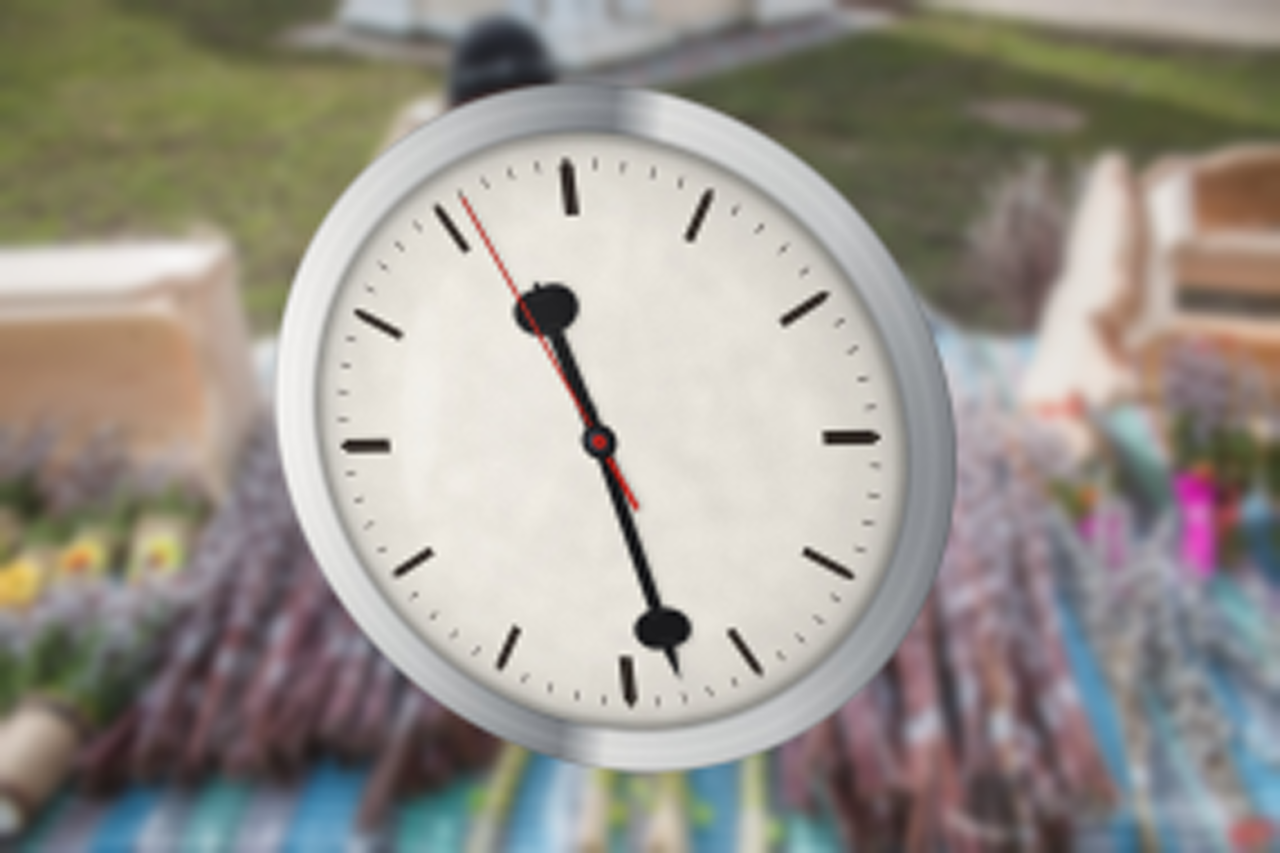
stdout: h=11 m=27 s=56
